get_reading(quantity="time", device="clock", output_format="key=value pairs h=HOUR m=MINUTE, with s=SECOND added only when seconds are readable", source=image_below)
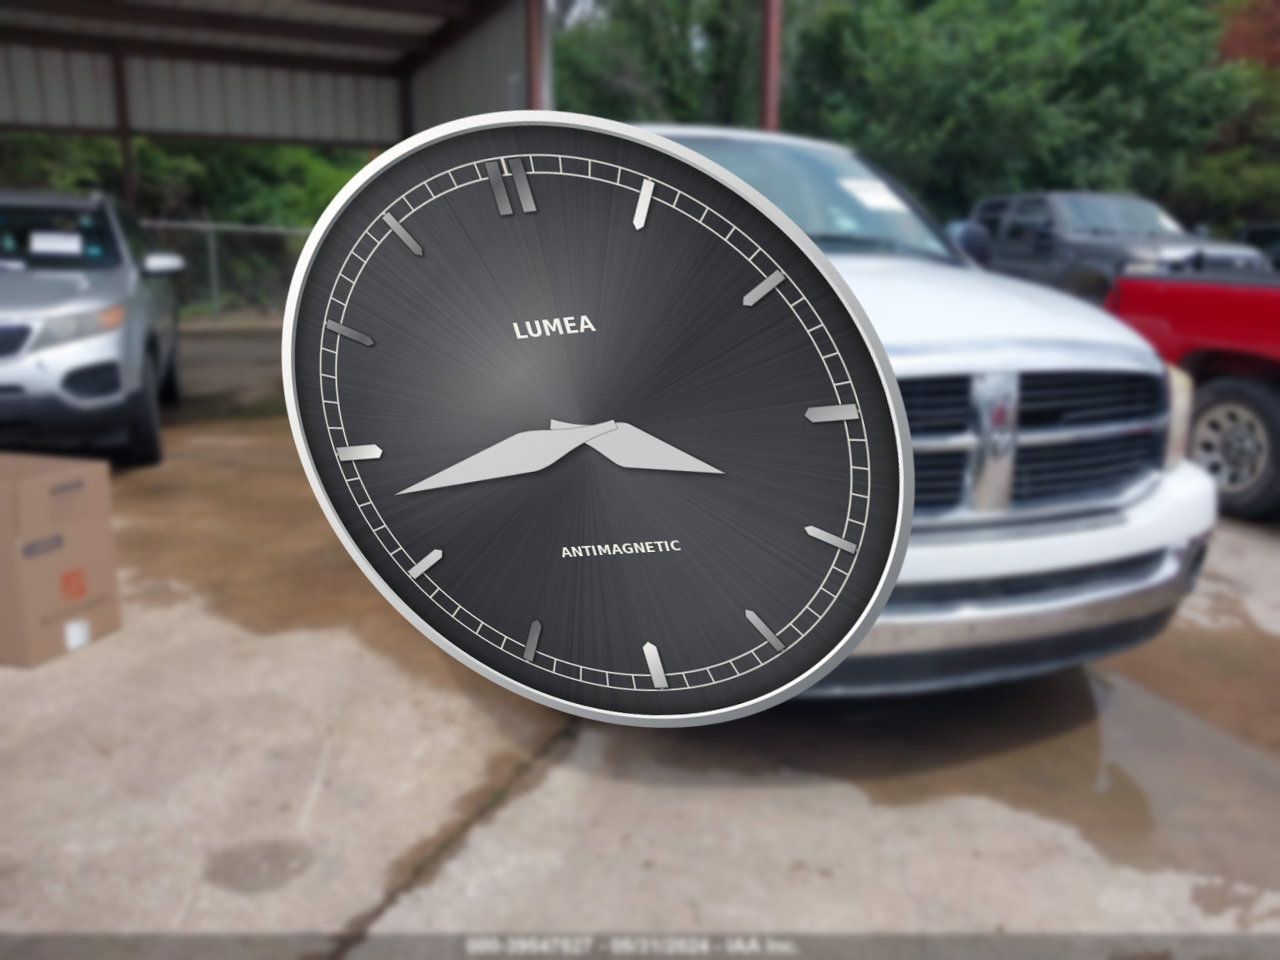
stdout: h=3 m=43
